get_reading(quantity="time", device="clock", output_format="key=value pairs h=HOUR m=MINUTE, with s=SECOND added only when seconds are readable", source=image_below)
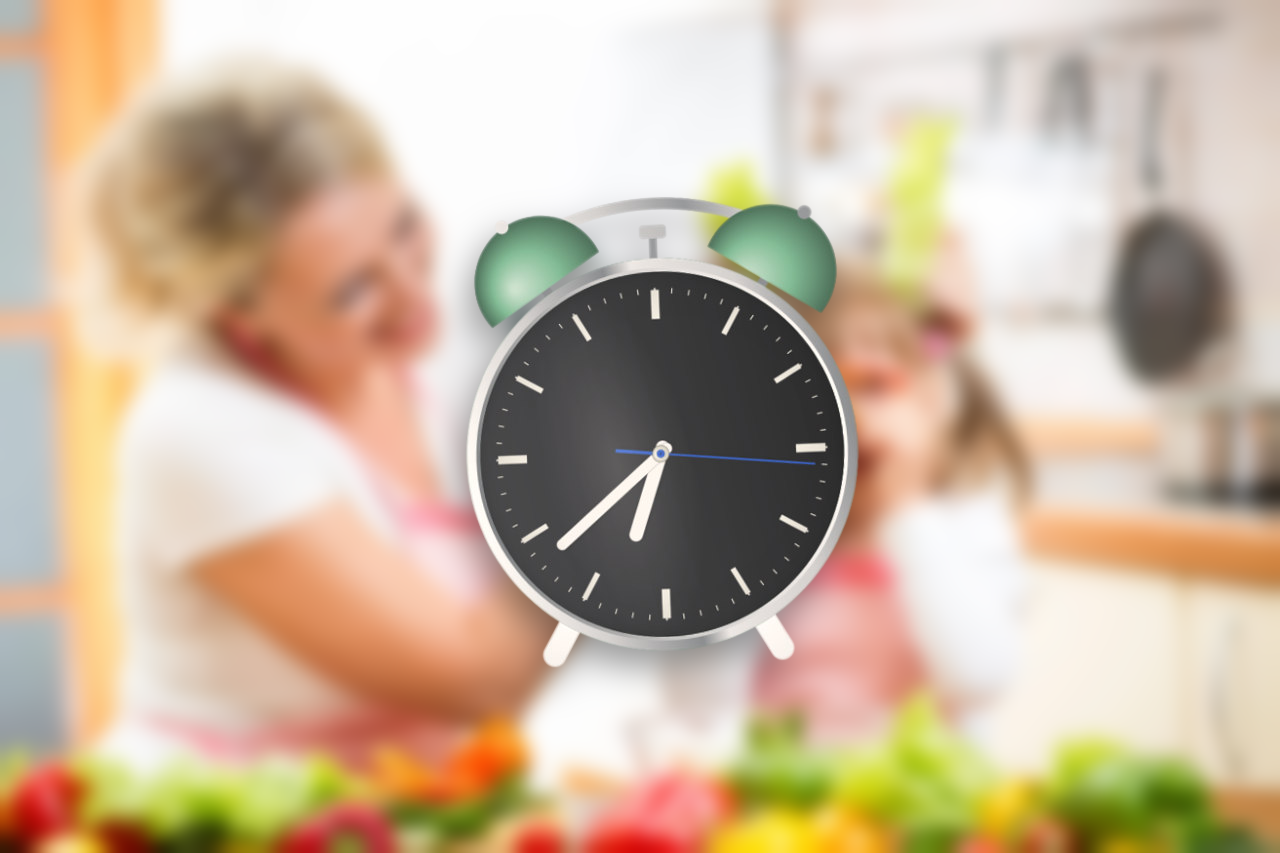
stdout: h=6 m=38 s=16
